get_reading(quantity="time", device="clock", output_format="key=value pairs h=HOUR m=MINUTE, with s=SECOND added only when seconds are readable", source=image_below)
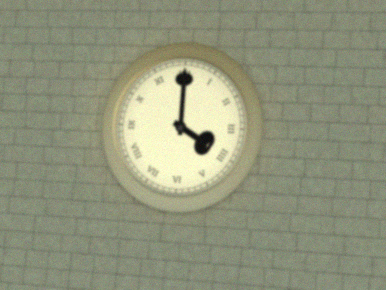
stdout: h=4 m=0
